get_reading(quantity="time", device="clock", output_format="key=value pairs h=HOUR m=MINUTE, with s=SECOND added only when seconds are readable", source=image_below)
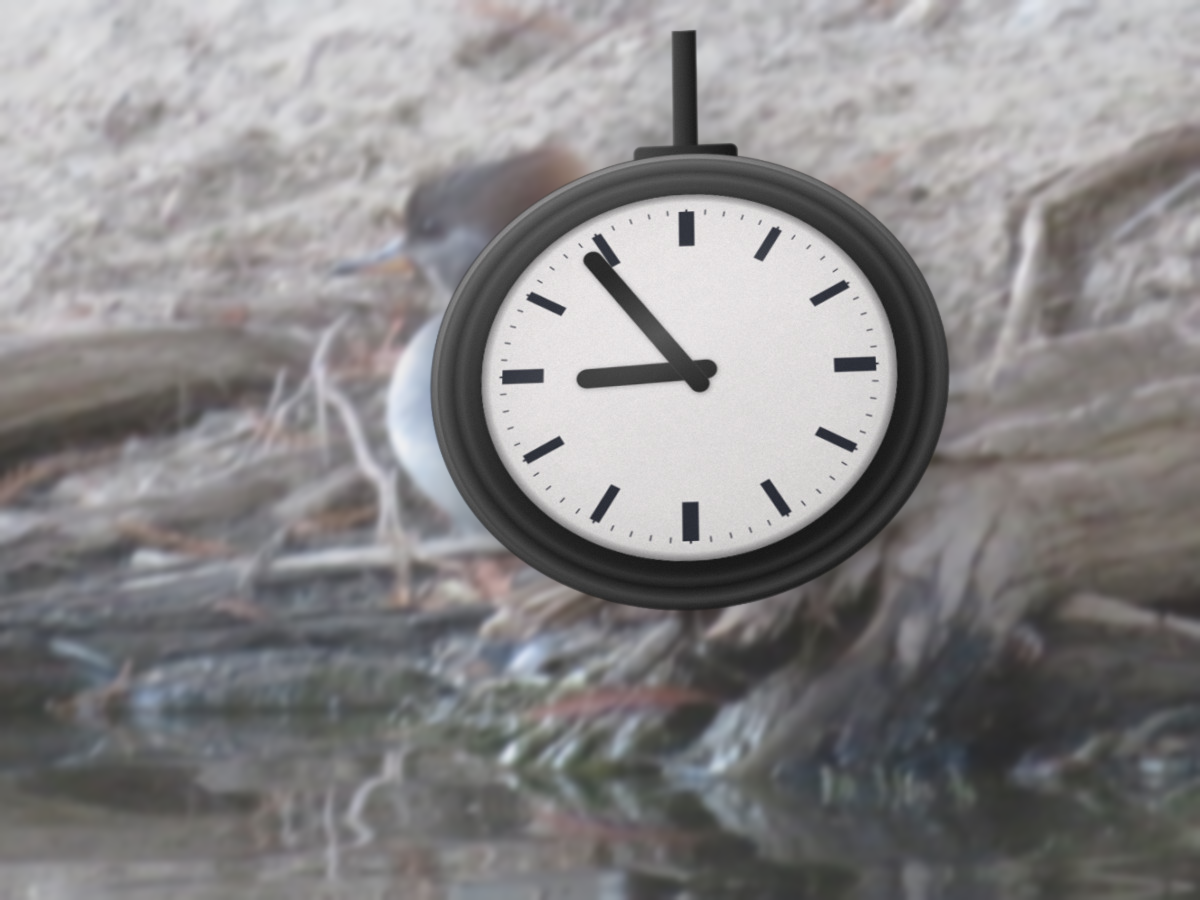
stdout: h=8 m=54
